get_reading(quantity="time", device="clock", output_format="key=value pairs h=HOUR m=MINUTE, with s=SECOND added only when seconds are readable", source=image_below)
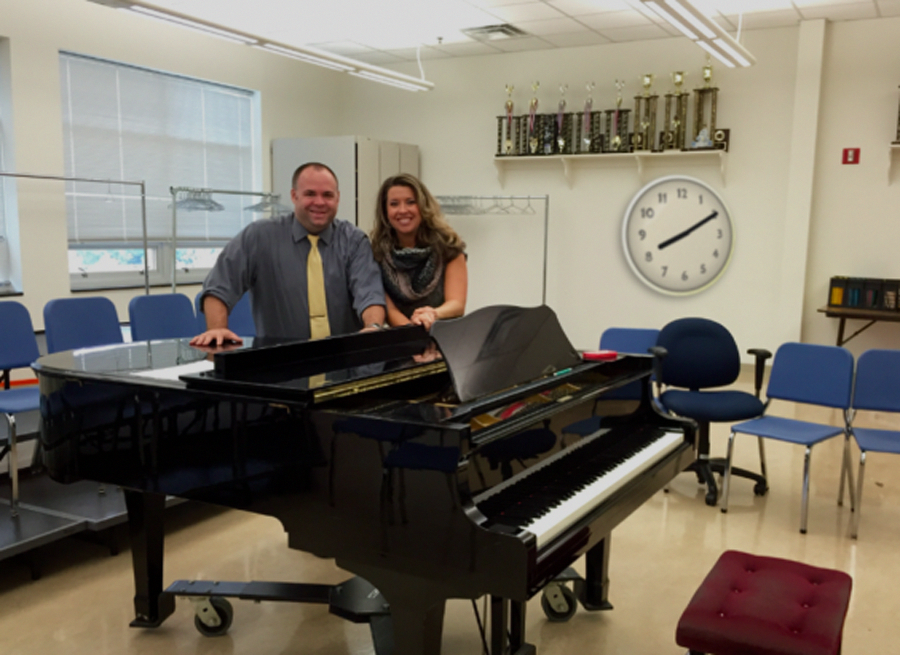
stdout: h=8 m=10
